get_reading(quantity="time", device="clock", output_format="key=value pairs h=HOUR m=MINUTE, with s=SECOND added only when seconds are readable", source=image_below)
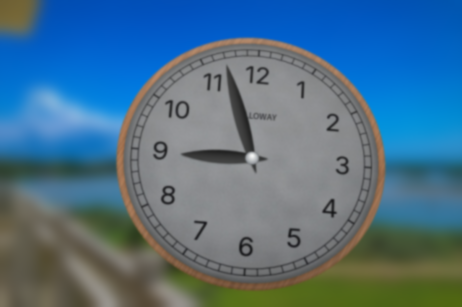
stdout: h=8 m=57
